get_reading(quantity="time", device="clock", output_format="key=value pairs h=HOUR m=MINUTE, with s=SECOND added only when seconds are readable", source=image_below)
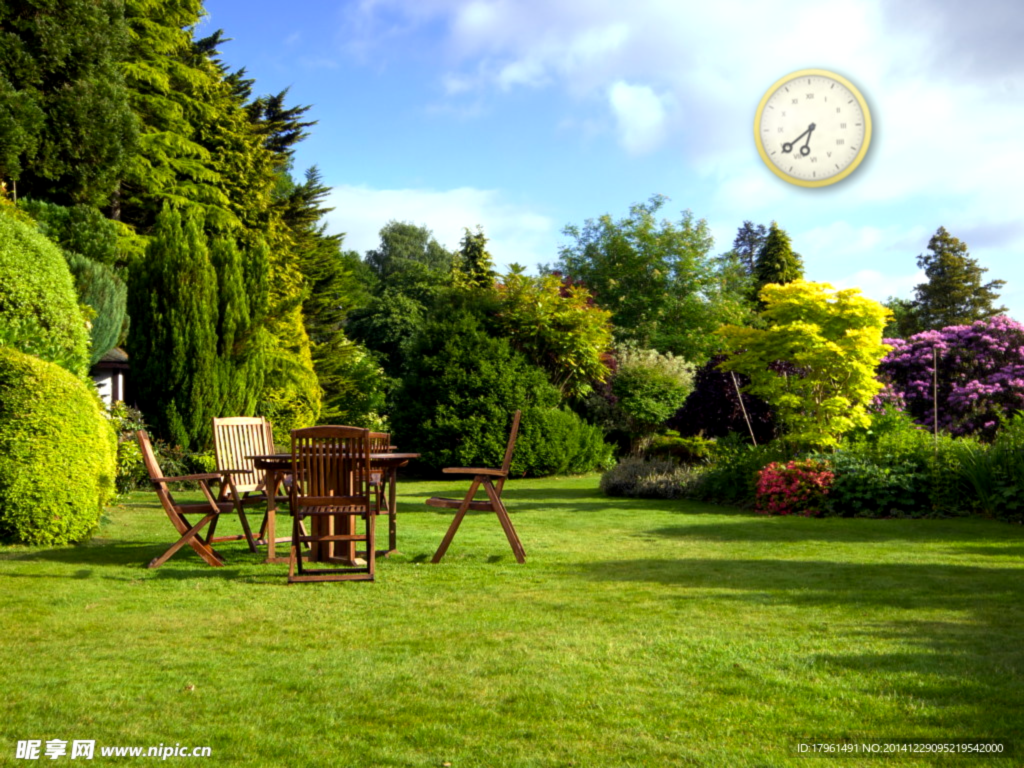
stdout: h=6 m=39
